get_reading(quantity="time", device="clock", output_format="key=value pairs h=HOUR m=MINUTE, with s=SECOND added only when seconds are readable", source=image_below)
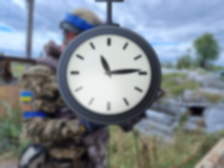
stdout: h=11 m=14
